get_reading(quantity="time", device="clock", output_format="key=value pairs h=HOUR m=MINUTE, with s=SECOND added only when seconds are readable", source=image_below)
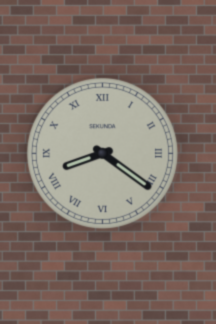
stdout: h=8 m=21
